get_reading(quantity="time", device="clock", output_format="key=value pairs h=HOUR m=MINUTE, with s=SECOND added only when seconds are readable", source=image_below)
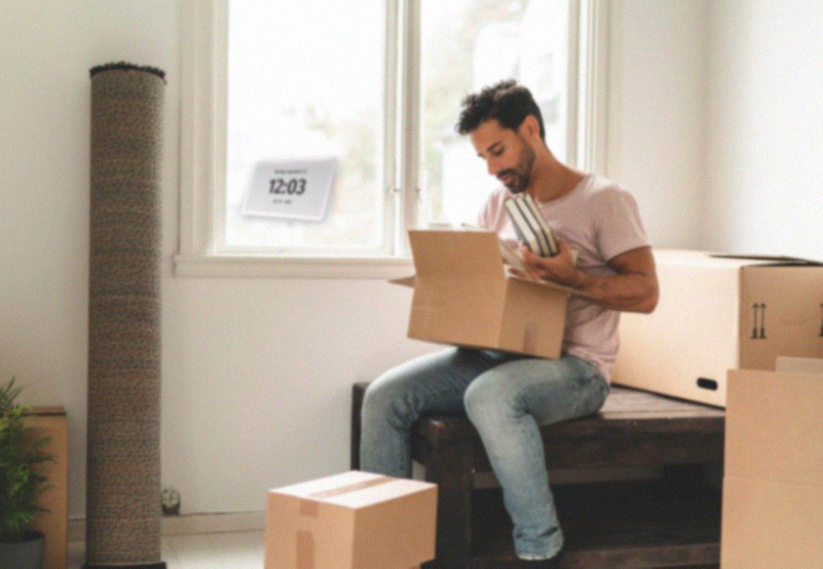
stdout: h=12 m=3
